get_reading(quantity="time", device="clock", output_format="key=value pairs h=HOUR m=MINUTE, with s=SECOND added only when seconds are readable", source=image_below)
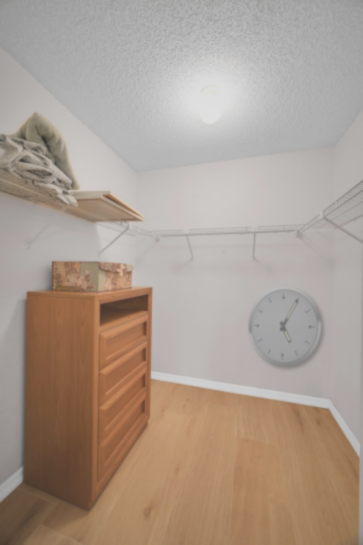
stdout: h=5 m=5
